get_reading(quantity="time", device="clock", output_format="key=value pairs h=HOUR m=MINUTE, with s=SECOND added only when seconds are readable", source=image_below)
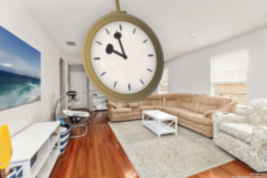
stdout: h=9 m=58
